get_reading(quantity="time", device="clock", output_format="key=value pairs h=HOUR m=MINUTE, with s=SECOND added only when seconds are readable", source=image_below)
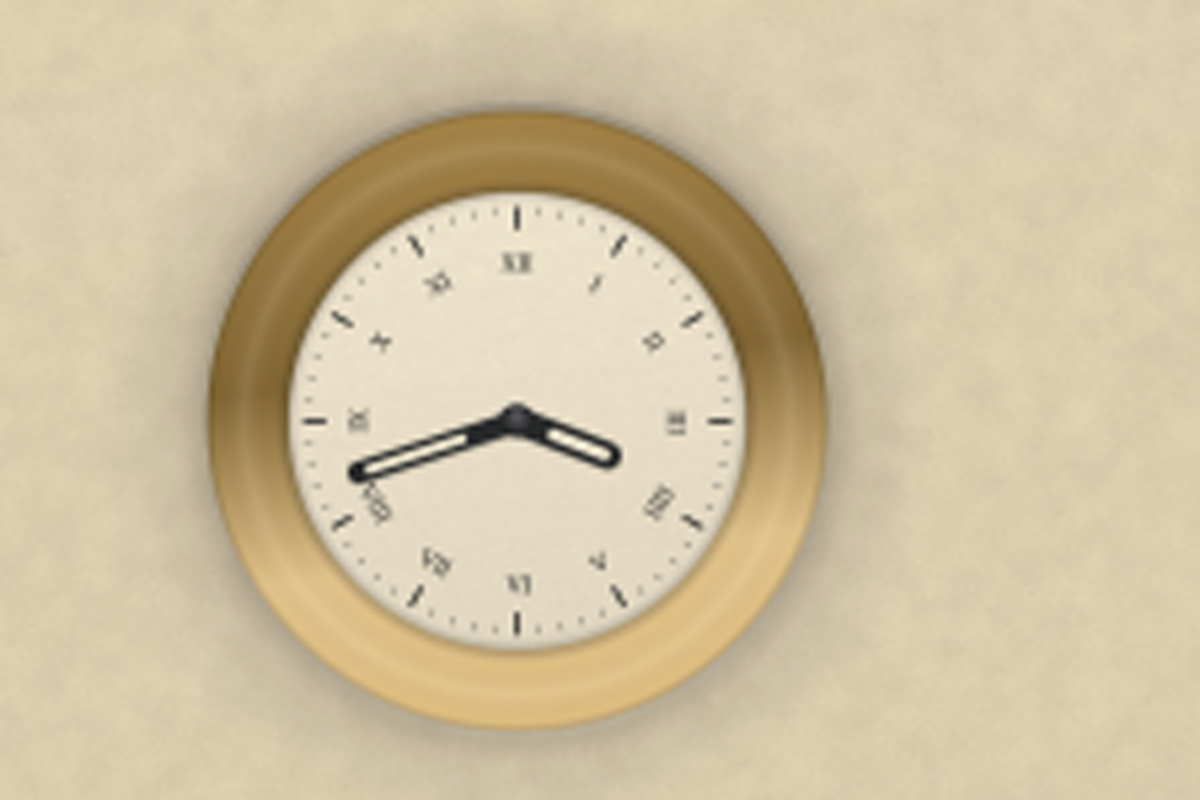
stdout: h=3 m=42
